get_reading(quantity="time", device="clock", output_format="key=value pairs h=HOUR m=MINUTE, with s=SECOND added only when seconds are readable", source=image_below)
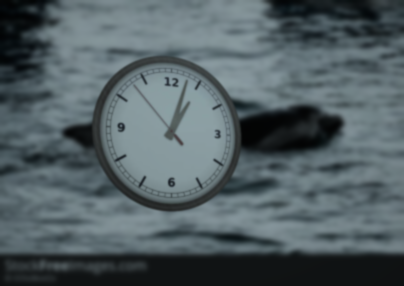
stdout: h=1 m=2 s=53
